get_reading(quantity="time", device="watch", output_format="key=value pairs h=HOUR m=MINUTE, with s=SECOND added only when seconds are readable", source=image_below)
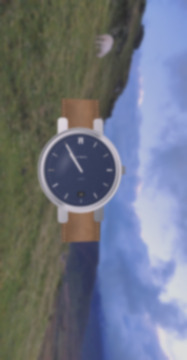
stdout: h=10 m=55
